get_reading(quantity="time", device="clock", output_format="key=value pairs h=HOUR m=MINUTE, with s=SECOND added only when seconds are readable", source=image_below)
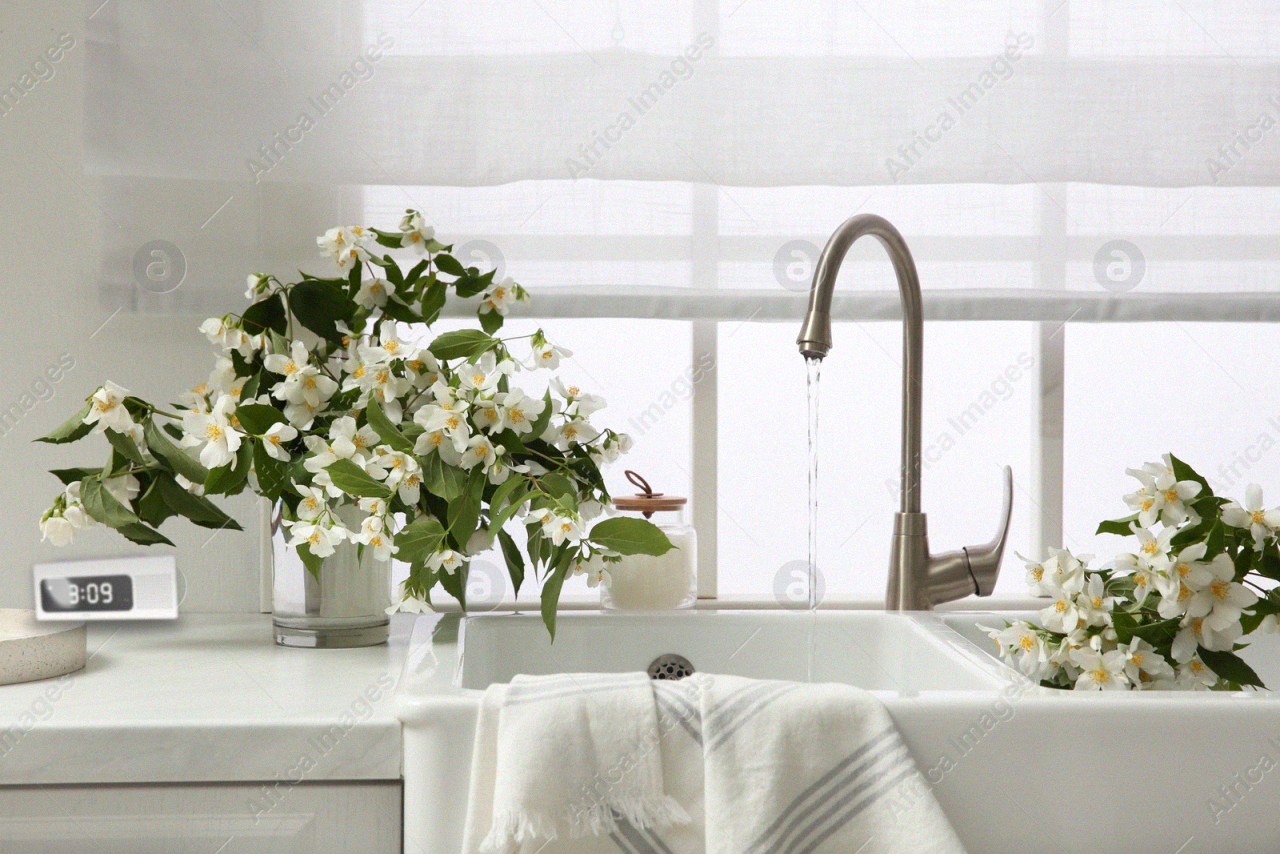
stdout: h=3 m=9
